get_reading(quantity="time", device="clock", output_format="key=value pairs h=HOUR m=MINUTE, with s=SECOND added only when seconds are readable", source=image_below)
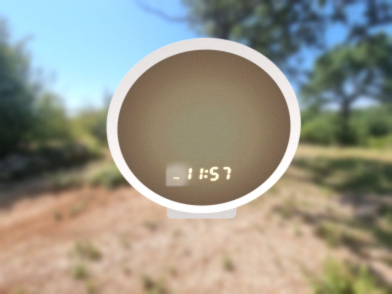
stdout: h=11 m=57
